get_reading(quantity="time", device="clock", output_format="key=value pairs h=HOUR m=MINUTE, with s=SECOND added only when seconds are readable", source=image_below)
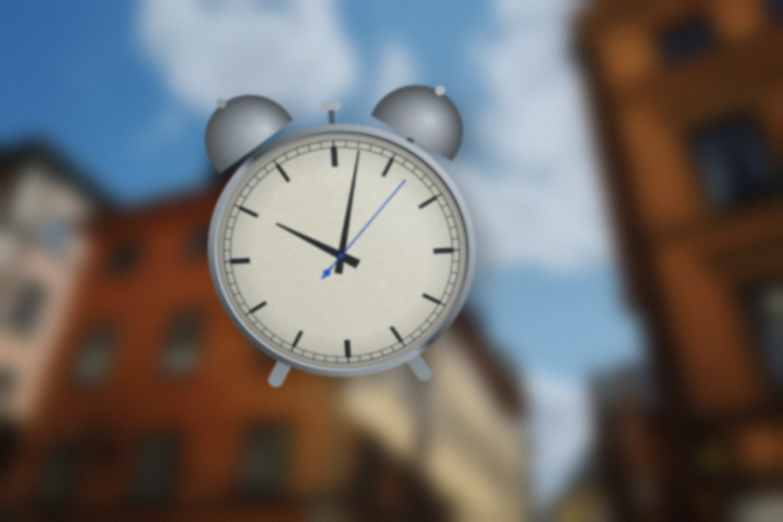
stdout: h=10 m=2 s=7
